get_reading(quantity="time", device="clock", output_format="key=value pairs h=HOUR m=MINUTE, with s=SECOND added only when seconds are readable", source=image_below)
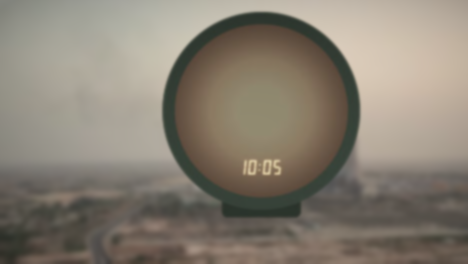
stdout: h=10 m=5
